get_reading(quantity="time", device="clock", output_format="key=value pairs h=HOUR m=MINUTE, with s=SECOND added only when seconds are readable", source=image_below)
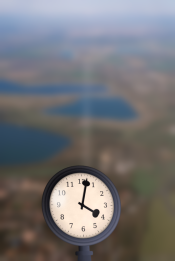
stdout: h=4 m=2
